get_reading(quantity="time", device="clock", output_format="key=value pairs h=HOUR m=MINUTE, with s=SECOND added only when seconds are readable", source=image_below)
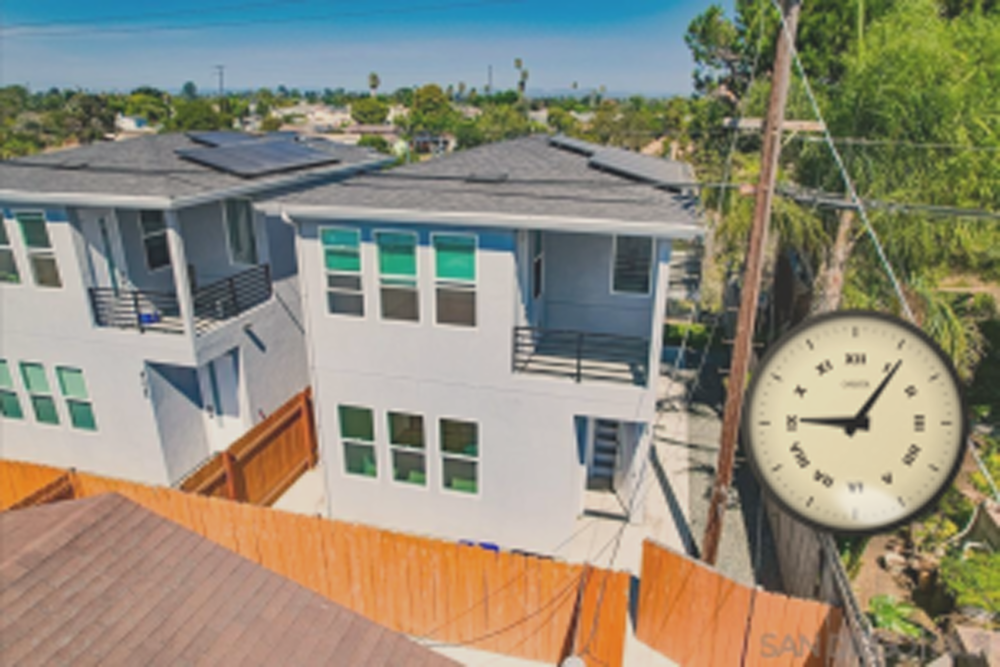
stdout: h=9 m=6
